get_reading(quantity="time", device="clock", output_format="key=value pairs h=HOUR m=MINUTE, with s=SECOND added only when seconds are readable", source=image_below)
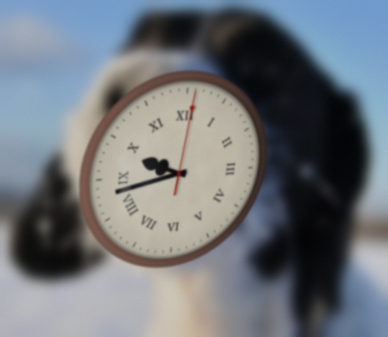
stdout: h=9 m=43 s=1
